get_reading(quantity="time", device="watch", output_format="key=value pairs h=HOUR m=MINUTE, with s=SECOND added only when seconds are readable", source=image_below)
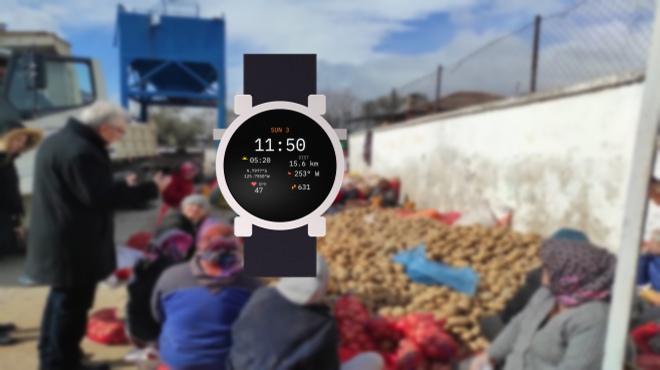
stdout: h=11 m=50
